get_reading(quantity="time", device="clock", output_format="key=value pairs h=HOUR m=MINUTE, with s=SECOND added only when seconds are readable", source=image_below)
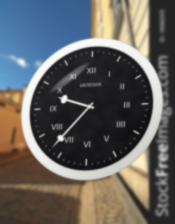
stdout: h=9 m=37
